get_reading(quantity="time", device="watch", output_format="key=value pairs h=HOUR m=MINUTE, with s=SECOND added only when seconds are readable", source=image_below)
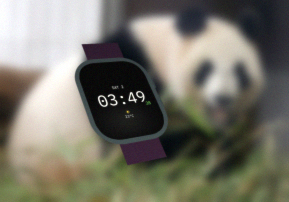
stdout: h=3 m=49
